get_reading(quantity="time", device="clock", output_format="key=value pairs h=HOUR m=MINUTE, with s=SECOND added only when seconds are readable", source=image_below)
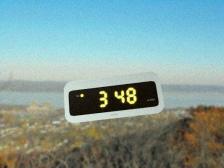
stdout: h=3 m=48
